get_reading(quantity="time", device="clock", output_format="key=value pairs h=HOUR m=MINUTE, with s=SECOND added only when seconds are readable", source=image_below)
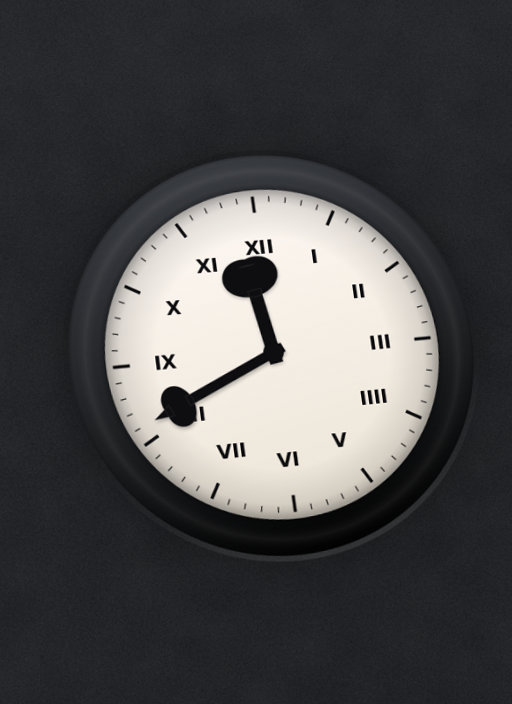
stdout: h=11 m=41
